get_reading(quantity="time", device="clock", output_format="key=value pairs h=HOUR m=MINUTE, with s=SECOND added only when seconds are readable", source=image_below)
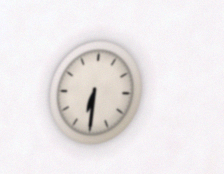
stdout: h=6 m=30
